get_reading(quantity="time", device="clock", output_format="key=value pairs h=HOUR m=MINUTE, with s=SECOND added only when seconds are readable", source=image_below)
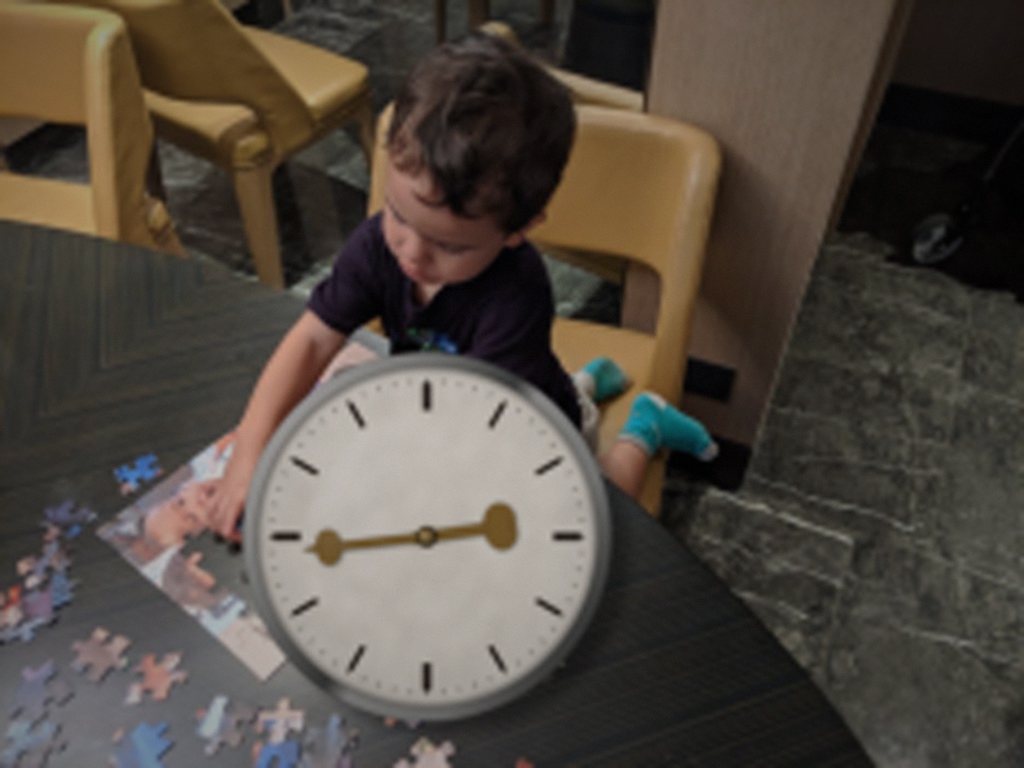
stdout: h=2 m=44
